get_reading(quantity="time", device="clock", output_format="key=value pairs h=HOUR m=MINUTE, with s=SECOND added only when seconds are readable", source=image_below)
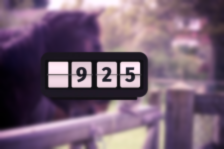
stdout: h=9 m=25
